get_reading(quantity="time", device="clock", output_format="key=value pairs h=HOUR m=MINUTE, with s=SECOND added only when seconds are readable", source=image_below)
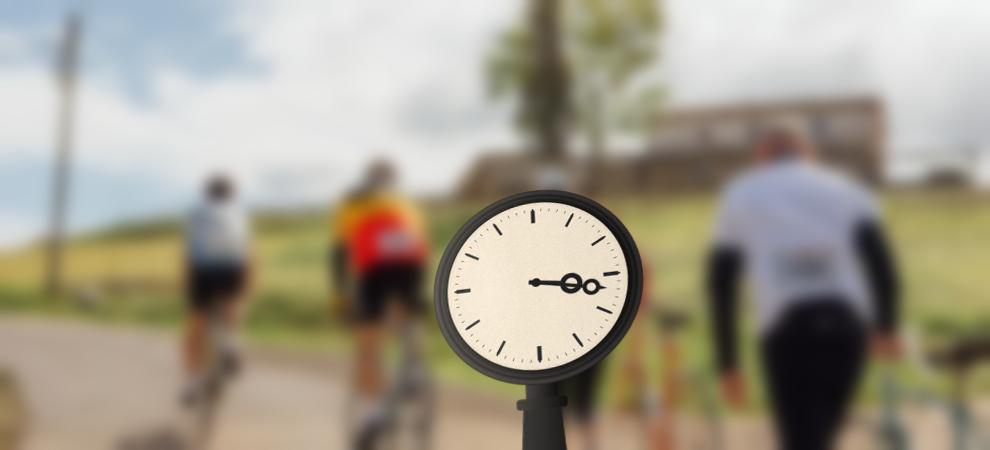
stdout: h=3 m=17
